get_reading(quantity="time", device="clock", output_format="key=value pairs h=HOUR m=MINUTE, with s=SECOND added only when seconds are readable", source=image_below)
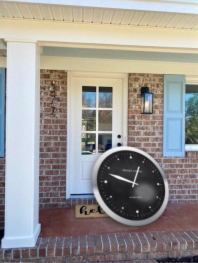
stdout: h=12 m=48
